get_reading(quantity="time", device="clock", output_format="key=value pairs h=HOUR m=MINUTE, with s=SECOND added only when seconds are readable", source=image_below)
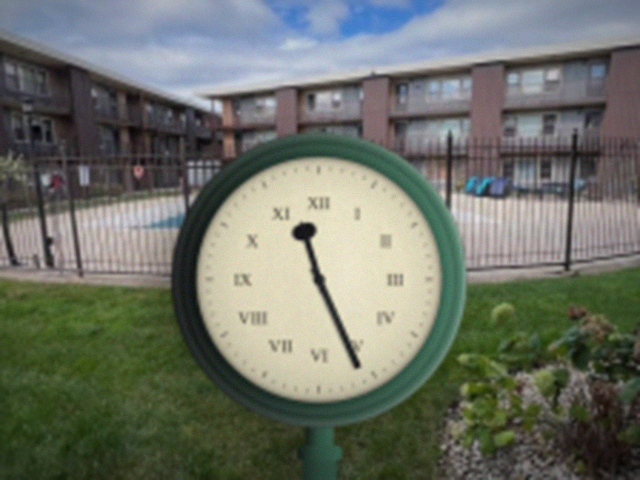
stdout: h=11 m=26
